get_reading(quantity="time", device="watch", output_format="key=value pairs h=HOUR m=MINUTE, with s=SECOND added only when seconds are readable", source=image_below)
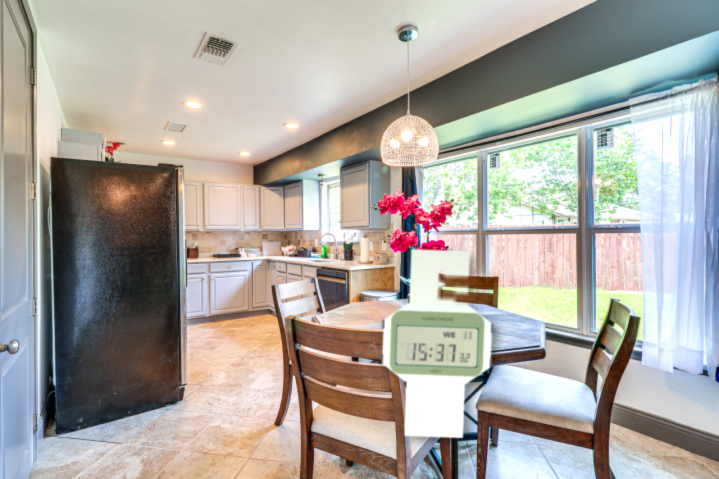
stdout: h=15 m=37
